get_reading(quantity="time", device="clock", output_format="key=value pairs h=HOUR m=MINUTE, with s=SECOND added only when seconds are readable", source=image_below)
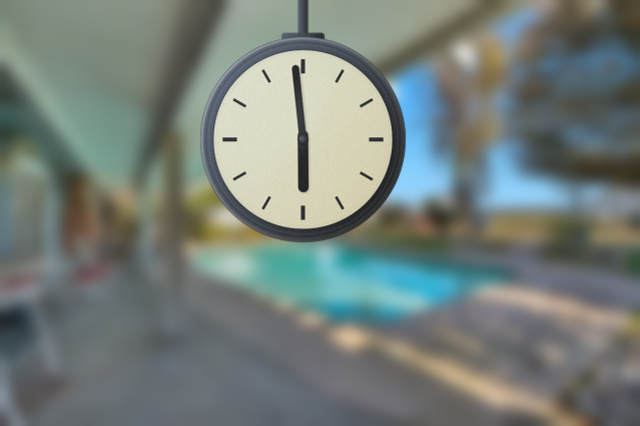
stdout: h=5 m=59
